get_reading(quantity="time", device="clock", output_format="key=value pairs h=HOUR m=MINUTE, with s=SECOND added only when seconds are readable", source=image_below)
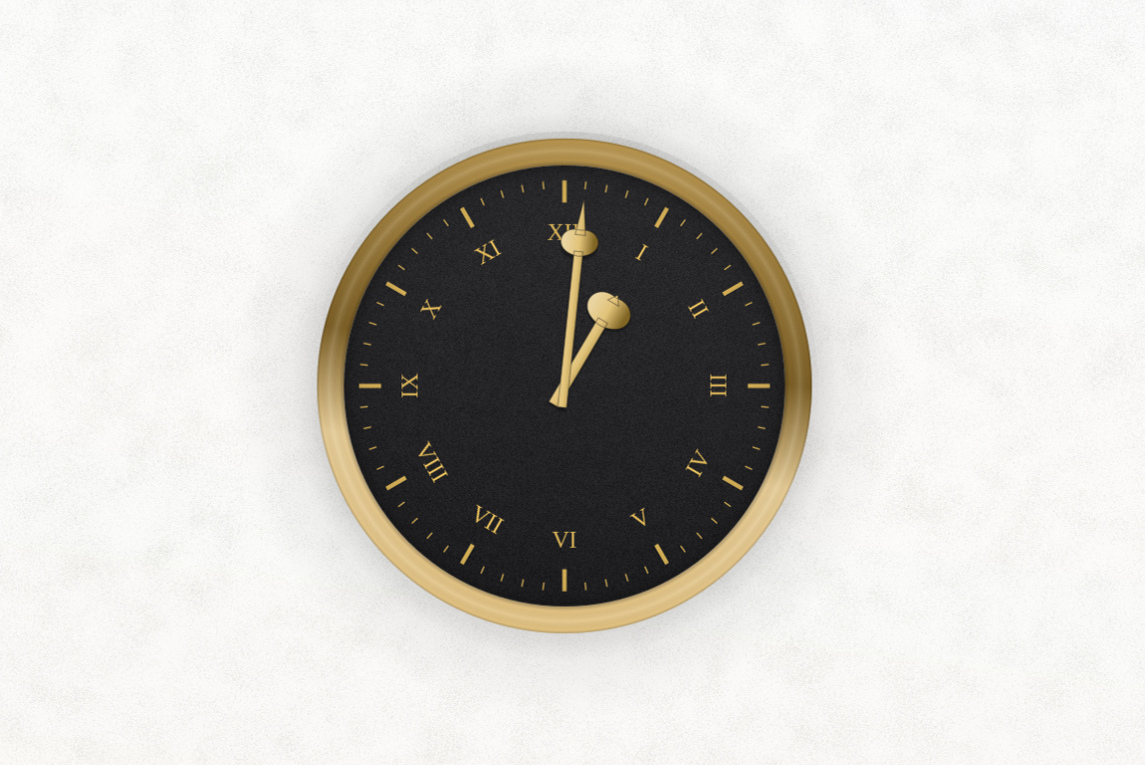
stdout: h=1 m=1
